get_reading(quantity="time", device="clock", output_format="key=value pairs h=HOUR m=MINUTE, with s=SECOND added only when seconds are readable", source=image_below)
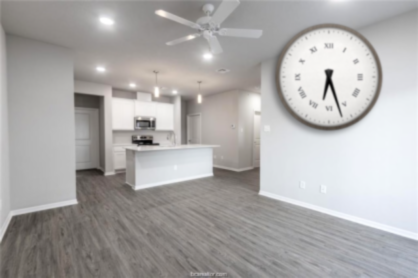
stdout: h=6 m=27
